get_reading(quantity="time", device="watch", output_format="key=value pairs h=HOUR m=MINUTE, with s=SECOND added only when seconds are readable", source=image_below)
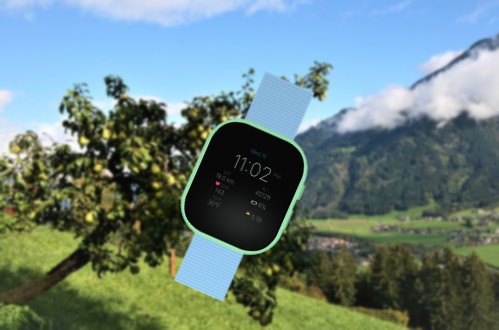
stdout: h=11 m=2
